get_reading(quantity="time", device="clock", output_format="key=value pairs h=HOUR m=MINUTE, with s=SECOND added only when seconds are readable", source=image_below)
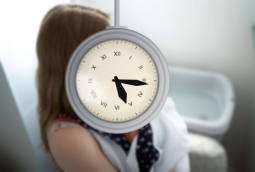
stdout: h=5 m=16
